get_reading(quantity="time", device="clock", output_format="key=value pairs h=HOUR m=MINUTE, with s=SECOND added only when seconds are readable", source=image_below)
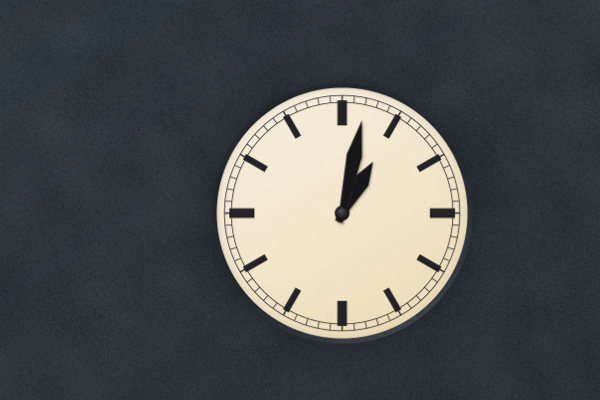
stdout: h=1 m=2
